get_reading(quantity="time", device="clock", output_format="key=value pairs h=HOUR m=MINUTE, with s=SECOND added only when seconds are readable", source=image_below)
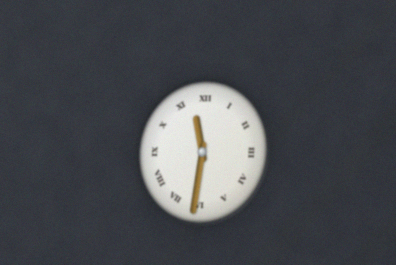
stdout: h=11 m=31
